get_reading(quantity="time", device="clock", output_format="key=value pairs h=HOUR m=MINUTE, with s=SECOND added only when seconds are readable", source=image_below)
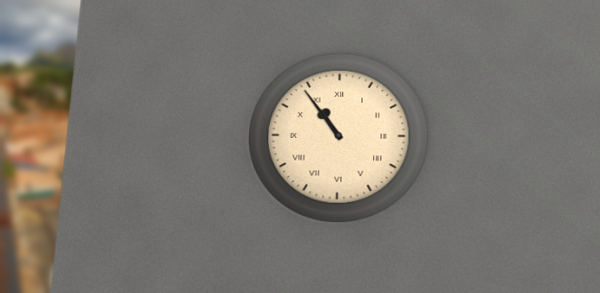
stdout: h=10 m=54
